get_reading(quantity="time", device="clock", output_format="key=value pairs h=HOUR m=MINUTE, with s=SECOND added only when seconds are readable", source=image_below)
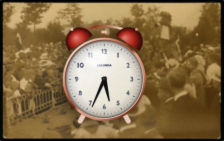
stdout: h=5 m=34
